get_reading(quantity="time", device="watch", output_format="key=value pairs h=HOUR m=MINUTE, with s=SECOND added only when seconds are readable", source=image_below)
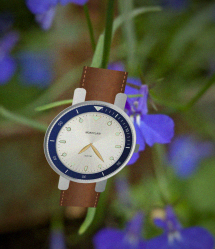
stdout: h=7 m=23
